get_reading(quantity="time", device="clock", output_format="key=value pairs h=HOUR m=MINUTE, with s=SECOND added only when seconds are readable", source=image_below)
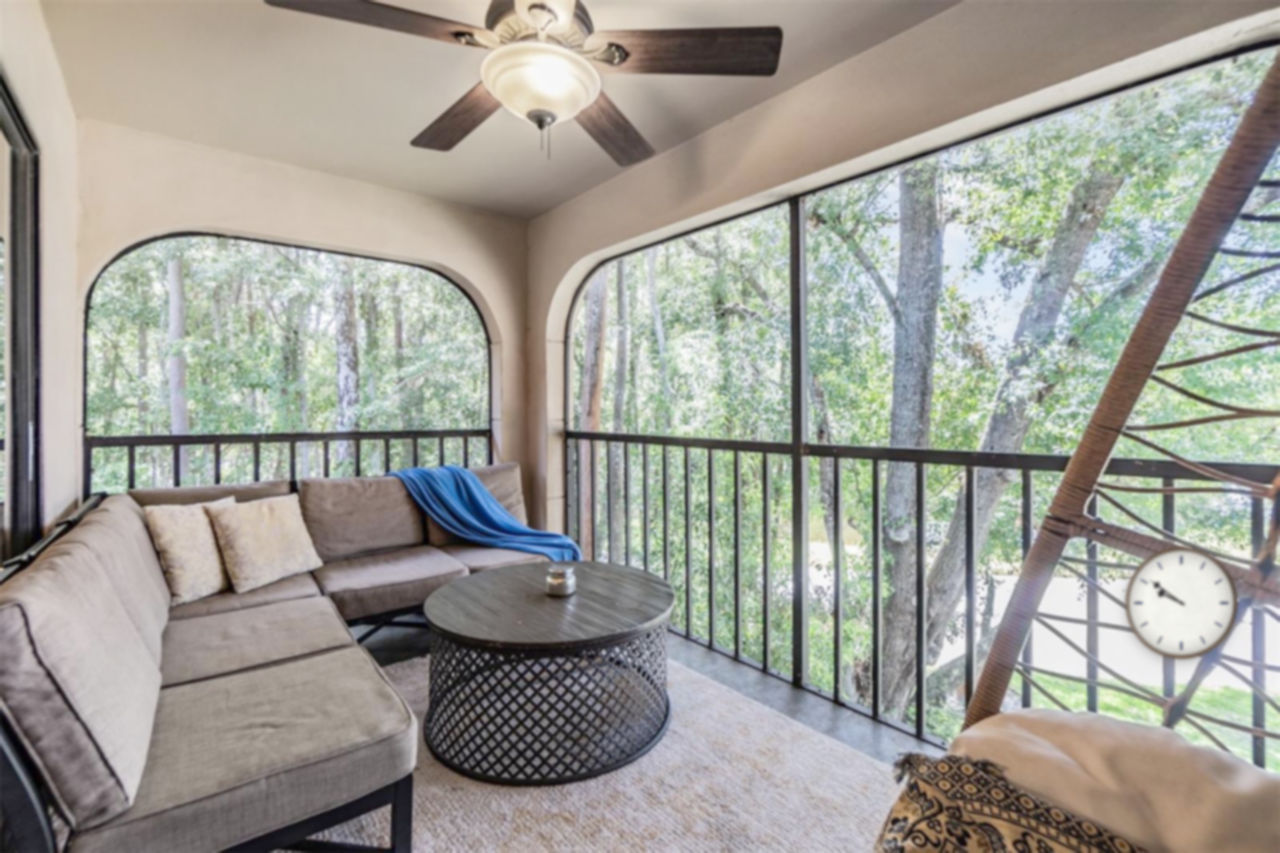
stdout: h=9 m=51
